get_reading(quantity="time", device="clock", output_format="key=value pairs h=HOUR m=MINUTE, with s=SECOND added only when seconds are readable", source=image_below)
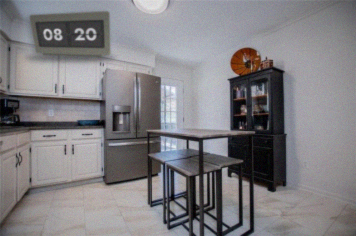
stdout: h=8 m=20
